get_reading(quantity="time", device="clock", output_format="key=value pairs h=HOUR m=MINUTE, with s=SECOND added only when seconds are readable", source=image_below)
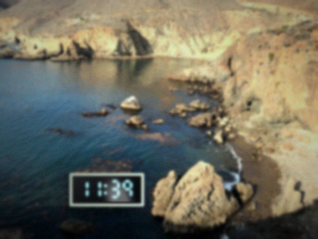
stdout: h=11 m=39
